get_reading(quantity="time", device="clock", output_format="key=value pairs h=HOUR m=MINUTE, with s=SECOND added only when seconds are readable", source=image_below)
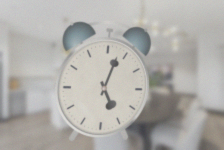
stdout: h=5 m=3
